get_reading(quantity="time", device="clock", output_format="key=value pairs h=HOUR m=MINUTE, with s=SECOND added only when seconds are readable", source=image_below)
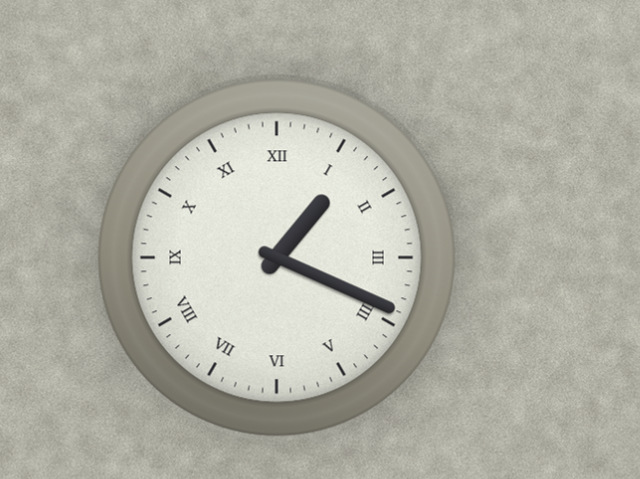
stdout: h=1 m=19
